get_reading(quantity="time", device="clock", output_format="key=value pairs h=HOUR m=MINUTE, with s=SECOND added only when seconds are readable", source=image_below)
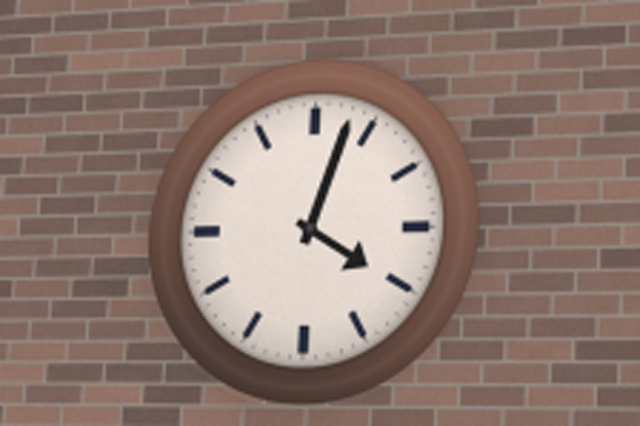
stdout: h=4 m=3
